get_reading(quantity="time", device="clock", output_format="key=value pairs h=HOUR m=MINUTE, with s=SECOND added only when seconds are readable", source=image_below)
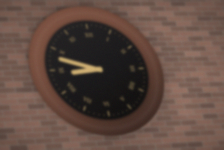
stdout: h=8 m=48
